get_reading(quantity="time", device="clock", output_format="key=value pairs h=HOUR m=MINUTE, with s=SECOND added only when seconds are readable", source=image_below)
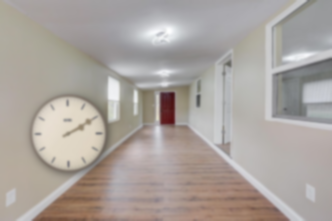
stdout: h=2 m=10
